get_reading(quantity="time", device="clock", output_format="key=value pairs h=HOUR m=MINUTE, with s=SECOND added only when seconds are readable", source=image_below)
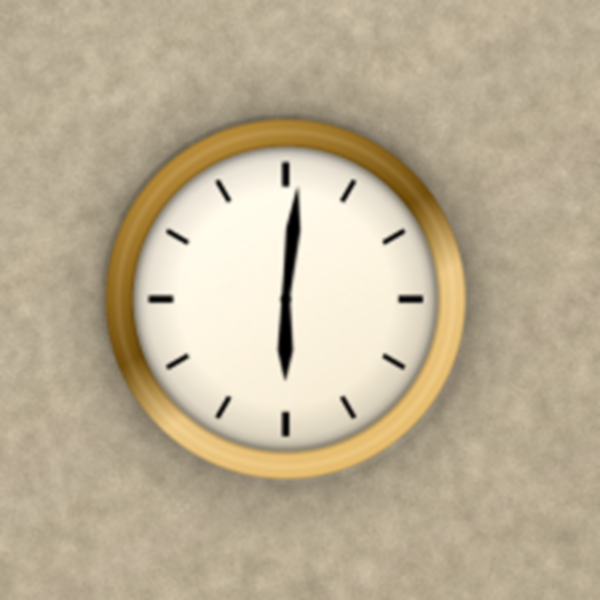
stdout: h=6 m=1
